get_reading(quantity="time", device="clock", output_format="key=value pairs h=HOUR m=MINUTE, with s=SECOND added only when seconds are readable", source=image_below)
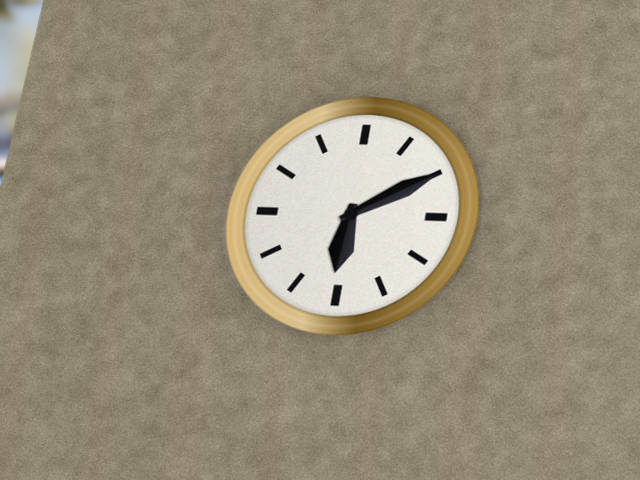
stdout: h=6 m=10
